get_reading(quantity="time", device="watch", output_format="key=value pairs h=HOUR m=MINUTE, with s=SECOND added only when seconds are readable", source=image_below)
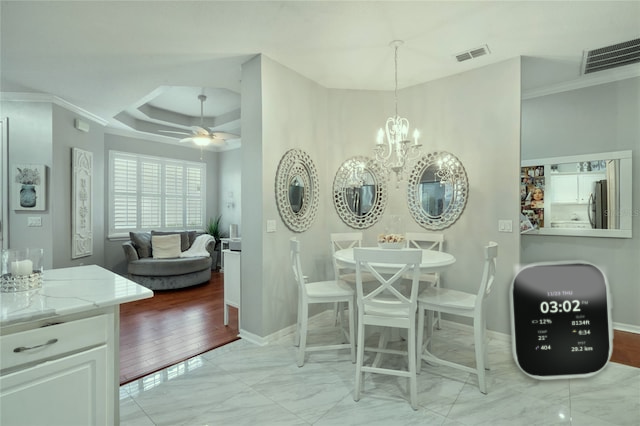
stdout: h=3 m=2
